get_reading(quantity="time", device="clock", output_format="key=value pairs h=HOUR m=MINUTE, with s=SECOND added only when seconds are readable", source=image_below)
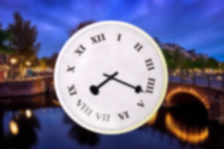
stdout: h=8 m=22
